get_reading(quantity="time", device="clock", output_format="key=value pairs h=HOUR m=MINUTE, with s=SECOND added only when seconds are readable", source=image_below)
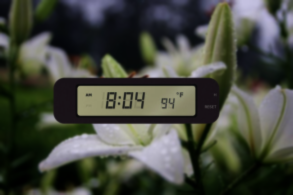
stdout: h=8 m=4
